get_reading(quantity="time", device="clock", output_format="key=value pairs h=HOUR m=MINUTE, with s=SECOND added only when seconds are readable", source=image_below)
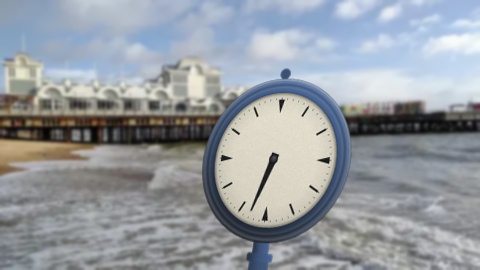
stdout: h=6 m=33
